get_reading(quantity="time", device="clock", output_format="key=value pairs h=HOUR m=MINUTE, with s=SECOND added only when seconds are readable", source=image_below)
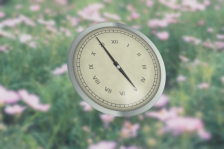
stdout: h=4 m=55
